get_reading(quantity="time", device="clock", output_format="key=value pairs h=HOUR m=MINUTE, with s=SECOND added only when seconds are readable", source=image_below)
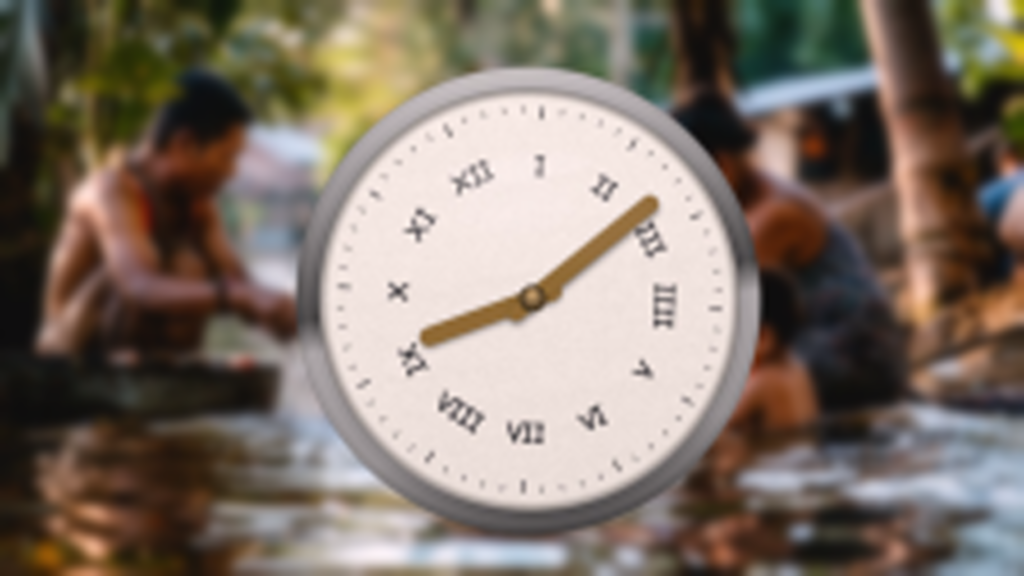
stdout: h=9 m=13
